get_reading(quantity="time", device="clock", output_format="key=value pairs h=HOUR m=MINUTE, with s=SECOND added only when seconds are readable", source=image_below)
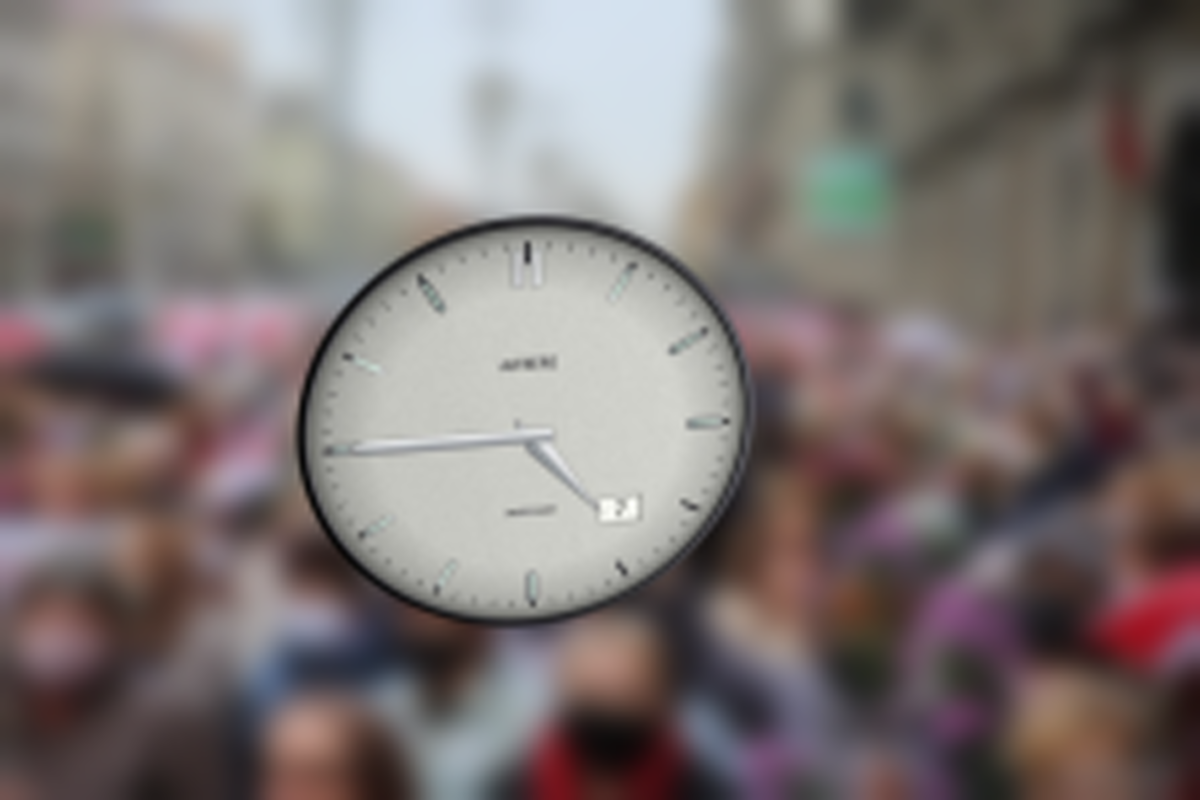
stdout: h=4 m=45
